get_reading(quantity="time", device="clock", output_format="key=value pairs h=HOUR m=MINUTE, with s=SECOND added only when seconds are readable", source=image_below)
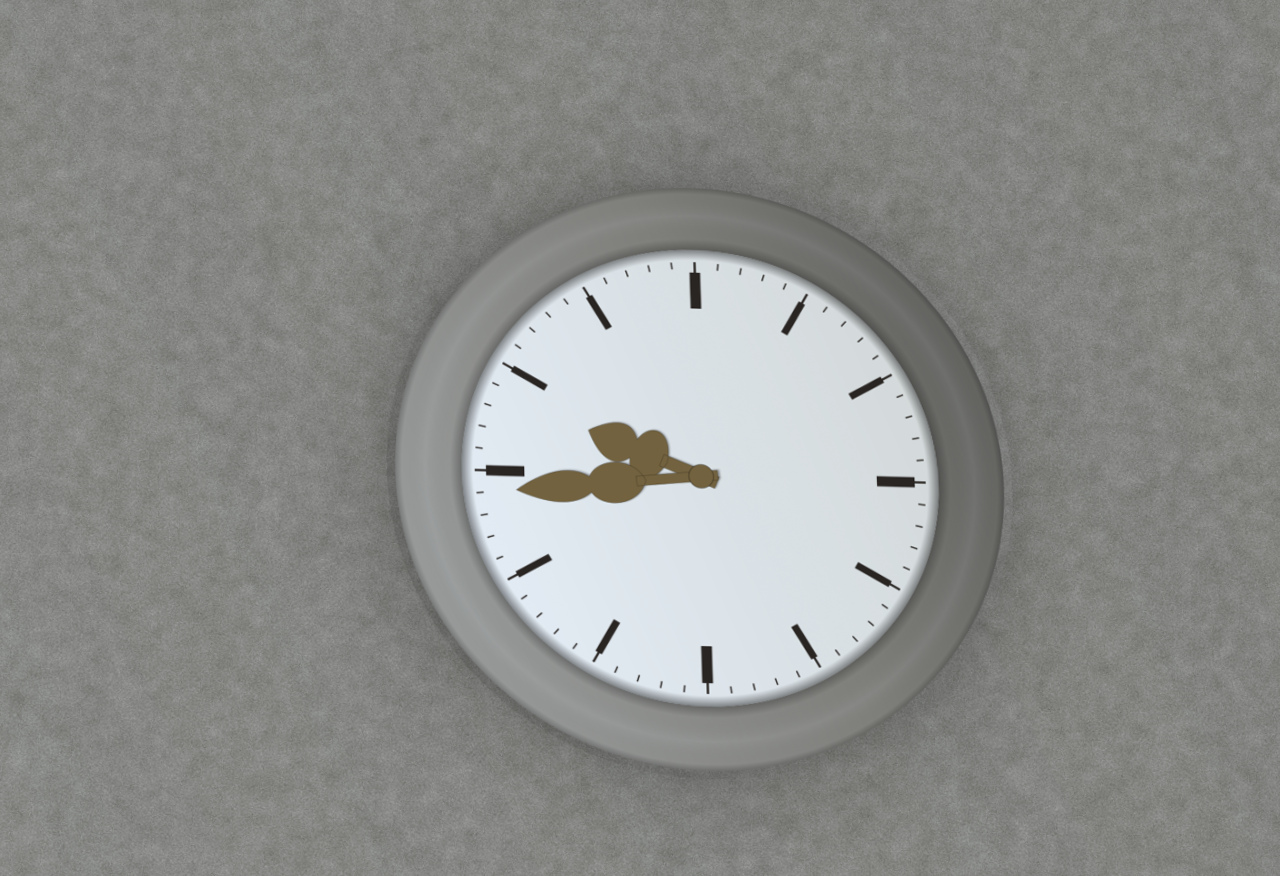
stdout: h=9 m=44
